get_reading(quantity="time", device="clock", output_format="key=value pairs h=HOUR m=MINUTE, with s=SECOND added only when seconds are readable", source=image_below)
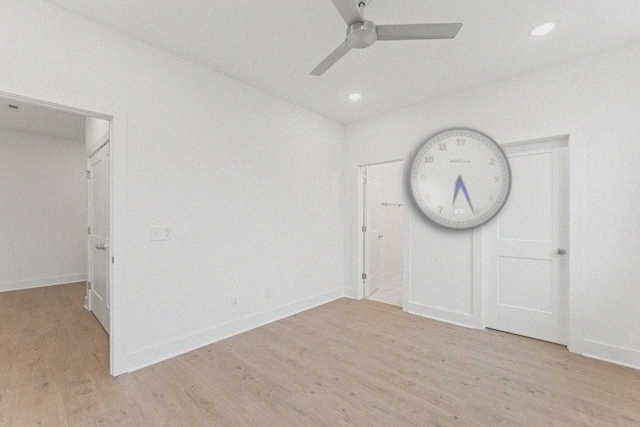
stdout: h=6 m=26
